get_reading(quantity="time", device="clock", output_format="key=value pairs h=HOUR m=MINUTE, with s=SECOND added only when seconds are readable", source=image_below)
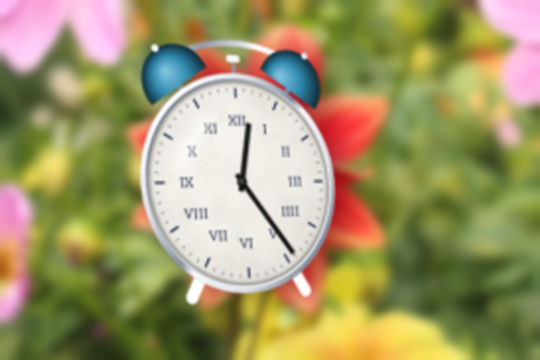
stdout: h=12 m=24
